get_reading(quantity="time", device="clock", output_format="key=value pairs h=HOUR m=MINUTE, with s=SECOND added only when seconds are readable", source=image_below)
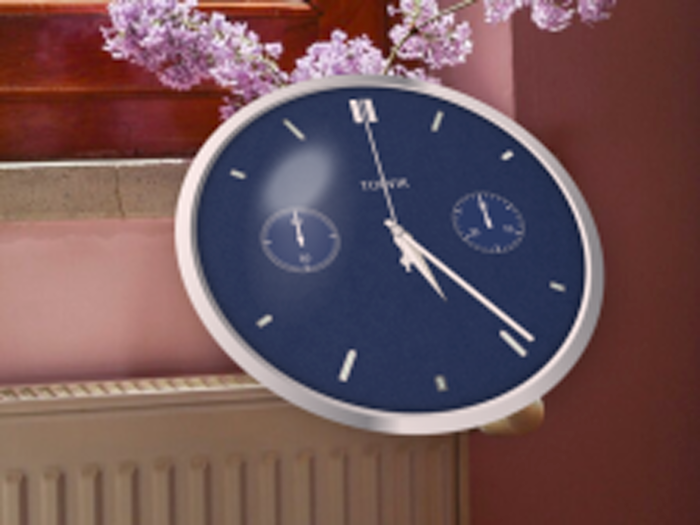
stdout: h=5 m=24
